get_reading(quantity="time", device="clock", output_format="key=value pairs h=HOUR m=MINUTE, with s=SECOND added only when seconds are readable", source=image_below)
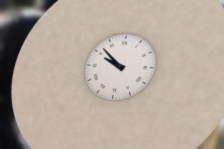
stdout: h=9 m=52
